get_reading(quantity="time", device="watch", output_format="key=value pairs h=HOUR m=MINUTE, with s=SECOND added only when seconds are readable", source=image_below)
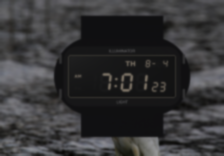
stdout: h=7 m=1
